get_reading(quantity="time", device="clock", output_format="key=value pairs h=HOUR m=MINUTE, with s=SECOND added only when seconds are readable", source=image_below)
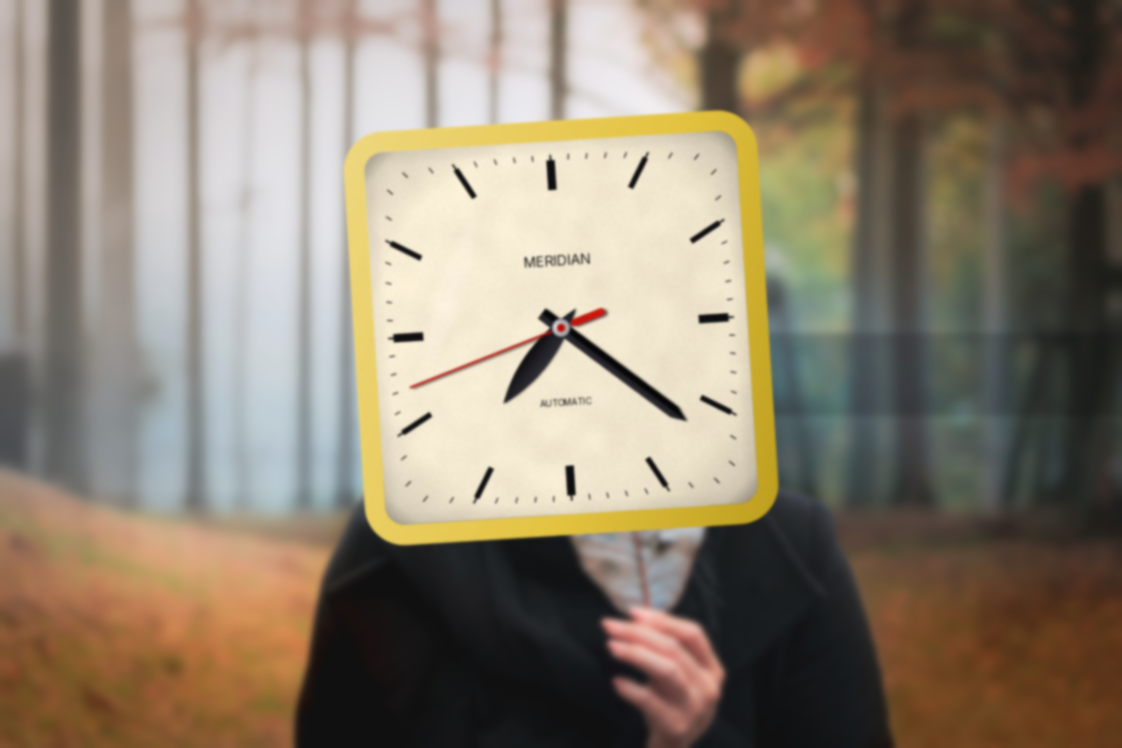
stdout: h=7 m=21 s=42
